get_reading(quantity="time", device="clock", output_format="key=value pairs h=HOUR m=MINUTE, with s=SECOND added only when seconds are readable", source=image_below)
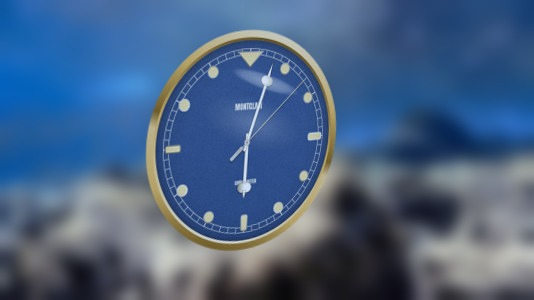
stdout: h=6 m=3 s=8
